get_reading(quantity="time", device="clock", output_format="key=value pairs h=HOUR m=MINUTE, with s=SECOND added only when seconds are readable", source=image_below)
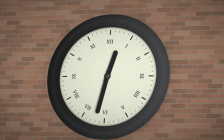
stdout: h=12 m=32
